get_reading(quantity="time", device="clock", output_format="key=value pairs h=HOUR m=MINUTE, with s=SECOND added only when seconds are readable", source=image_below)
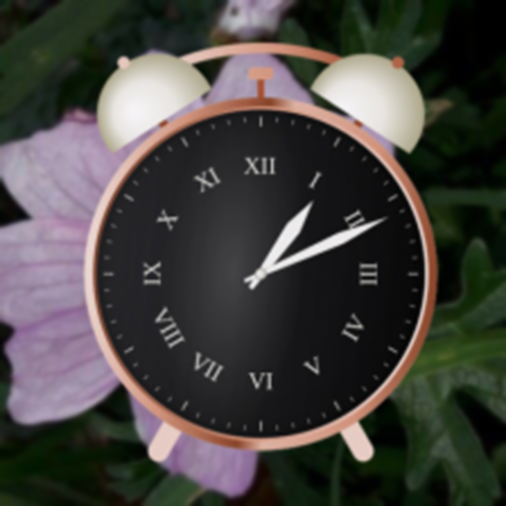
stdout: h=1 m=11
